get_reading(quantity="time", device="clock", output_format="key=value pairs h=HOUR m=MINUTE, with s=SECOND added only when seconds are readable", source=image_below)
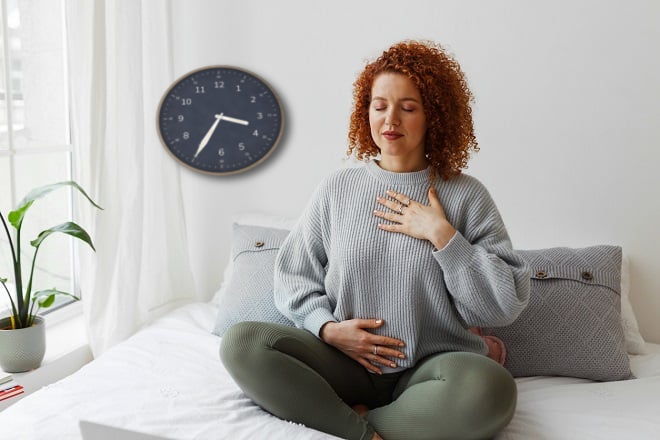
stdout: h=3 m=35
